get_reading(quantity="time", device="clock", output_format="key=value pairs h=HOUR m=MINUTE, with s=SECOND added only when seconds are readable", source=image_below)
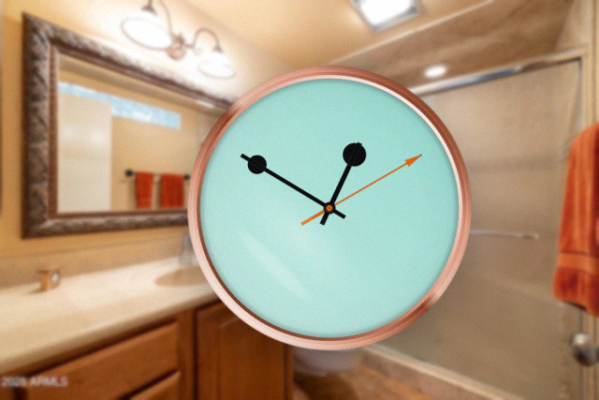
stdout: h=12 m=50 s=10
